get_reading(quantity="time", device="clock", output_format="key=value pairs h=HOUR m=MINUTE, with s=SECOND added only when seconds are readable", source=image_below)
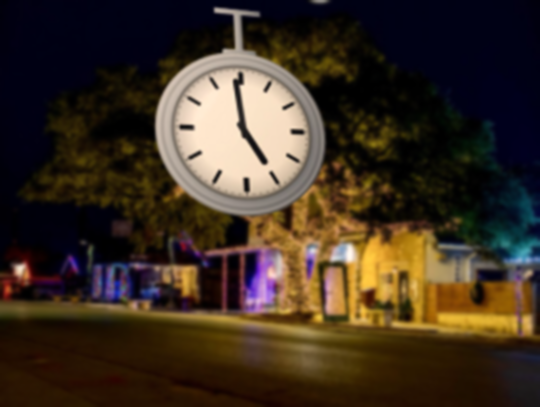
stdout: h=4 m=59
